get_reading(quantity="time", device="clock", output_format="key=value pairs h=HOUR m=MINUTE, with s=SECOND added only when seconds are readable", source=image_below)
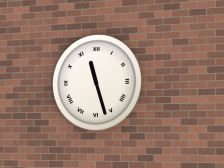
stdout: h=11 m=27
